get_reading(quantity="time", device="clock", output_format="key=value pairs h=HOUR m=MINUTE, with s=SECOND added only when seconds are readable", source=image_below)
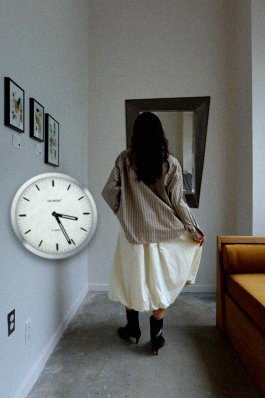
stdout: h=3 m=26
